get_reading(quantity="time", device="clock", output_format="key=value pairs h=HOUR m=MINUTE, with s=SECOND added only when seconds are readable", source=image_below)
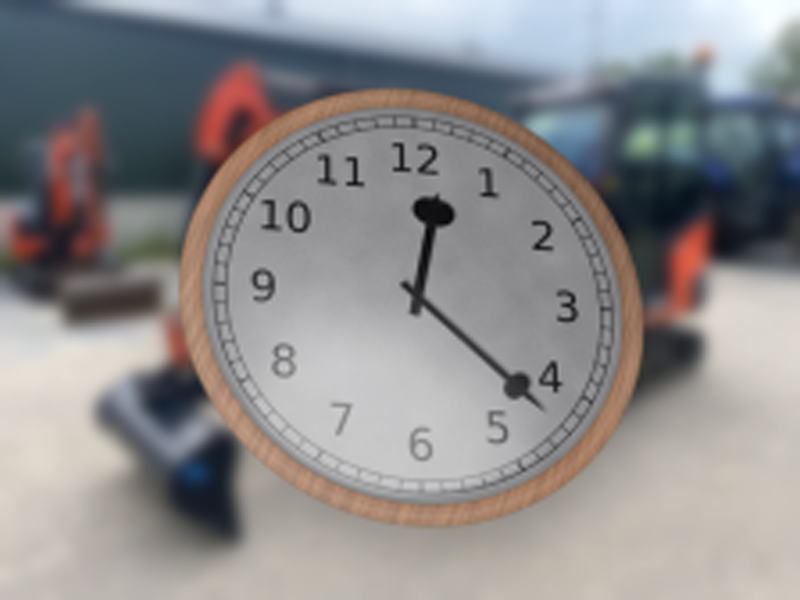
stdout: h=12 m=22
